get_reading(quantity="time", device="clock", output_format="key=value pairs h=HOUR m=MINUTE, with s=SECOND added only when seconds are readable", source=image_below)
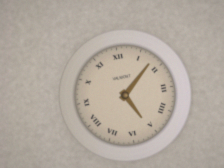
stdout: h=5 m=8
